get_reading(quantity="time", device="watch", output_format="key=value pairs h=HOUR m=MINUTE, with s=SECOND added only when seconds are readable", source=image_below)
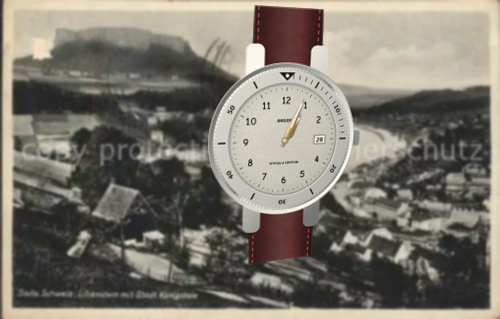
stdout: h=1 m=4
